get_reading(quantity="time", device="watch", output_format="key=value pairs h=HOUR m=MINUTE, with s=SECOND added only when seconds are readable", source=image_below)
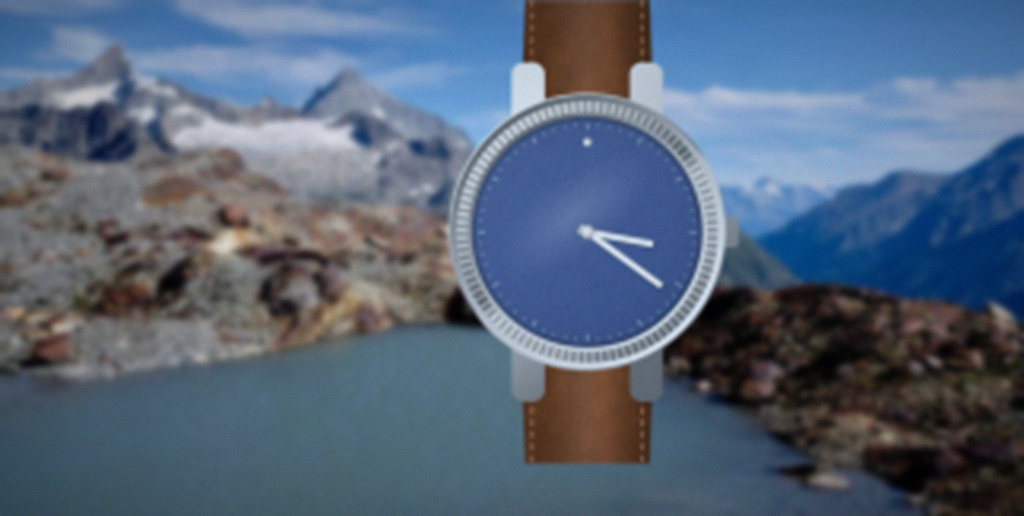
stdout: h=3 m=21
